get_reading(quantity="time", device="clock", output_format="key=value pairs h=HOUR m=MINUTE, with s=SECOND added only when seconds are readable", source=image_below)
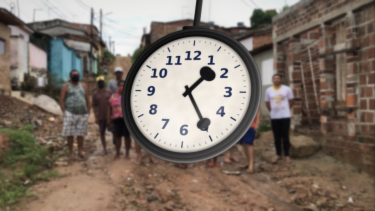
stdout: h=1 m=25
